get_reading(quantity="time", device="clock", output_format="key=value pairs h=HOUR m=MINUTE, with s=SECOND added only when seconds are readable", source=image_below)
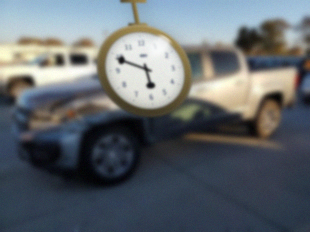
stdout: h=5 m=49
